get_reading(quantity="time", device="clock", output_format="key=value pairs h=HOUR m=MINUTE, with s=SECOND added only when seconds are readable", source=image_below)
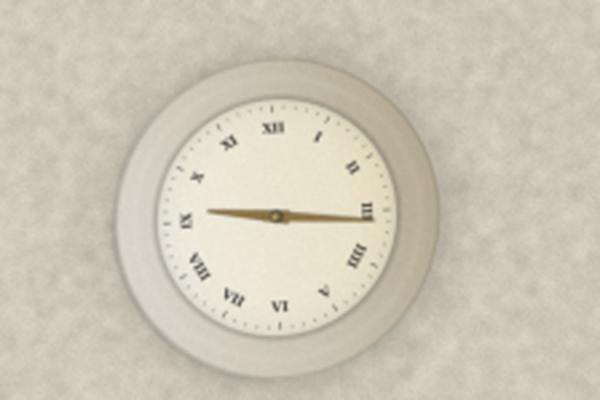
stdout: h=9 m=16
